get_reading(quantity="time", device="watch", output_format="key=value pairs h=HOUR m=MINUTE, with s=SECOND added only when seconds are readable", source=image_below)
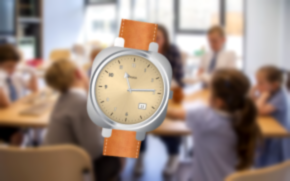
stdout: h=11 m=14
